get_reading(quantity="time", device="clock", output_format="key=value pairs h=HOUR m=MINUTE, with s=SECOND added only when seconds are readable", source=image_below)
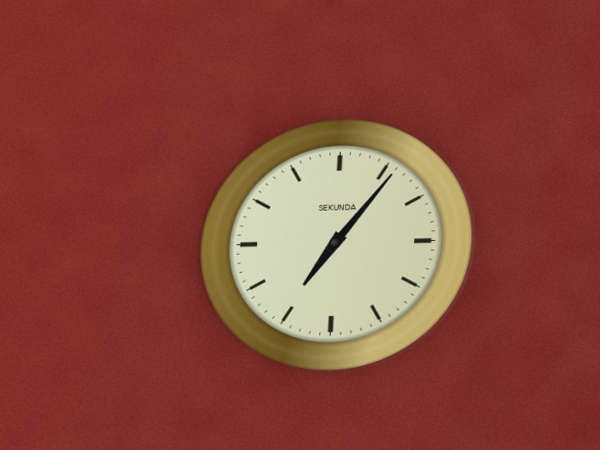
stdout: h=7 m=6
